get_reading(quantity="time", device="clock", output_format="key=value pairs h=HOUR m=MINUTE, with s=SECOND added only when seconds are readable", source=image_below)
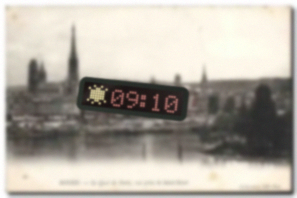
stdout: h=9 m=10
